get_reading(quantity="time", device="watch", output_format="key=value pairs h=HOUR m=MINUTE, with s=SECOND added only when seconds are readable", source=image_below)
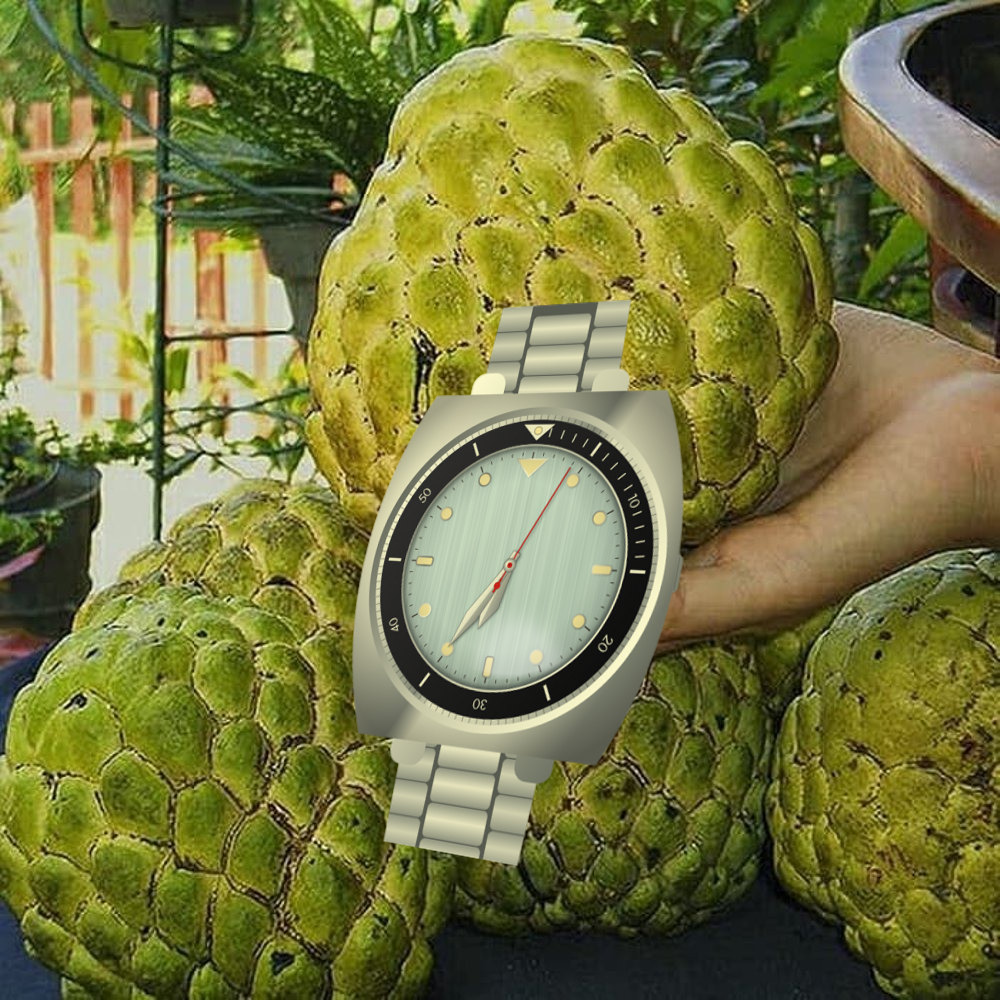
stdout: h=6 m=35 s=4
